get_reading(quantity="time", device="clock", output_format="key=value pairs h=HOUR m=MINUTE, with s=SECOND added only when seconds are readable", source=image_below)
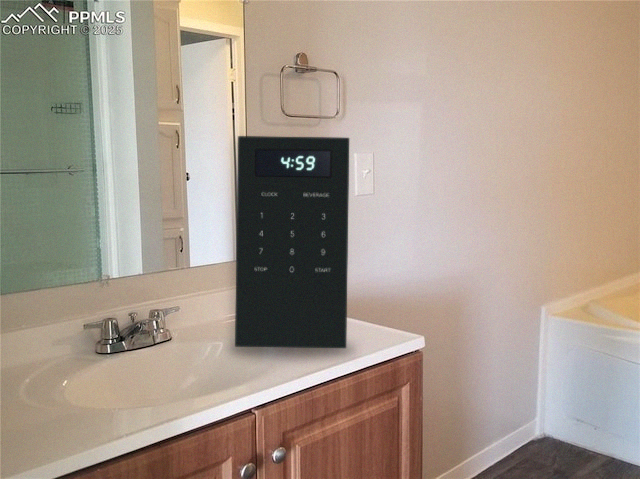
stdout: h=4 m=59
